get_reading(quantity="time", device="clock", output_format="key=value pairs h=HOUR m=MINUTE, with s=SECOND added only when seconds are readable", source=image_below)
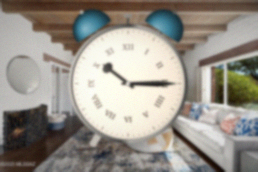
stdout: h=10 m=15
